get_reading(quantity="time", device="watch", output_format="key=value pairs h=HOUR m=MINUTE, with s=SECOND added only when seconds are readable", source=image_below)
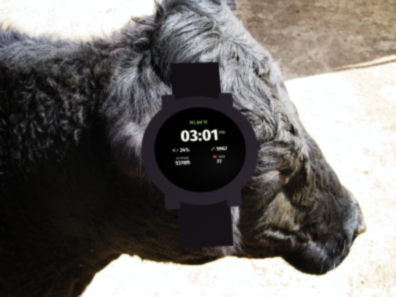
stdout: h=3 m=1
